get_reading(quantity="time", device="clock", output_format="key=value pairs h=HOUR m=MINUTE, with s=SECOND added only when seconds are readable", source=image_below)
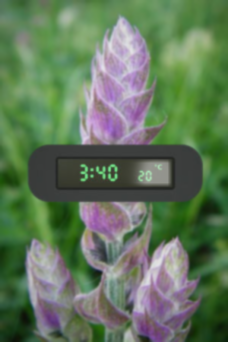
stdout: h=3 m=40
